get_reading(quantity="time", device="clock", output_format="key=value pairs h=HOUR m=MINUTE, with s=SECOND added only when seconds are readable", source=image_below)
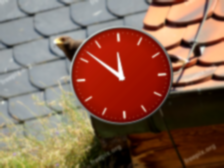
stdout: h=11 m=52
